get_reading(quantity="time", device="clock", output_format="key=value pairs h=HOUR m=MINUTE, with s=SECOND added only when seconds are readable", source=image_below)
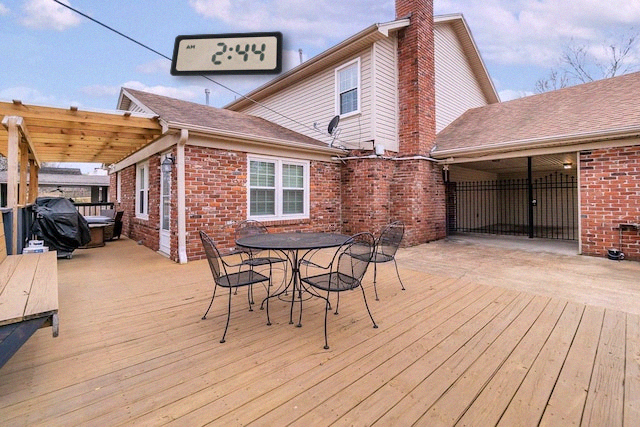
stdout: h=2 m=44
